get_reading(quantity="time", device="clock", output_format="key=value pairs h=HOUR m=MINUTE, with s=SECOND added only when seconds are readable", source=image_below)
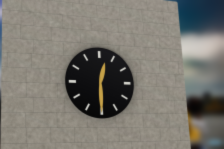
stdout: h=12 m=30
